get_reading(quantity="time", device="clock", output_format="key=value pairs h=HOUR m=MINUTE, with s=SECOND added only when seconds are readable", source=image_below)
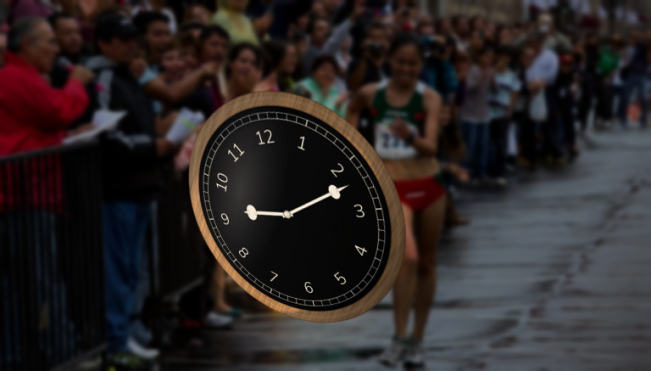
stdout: h=9 m=12
